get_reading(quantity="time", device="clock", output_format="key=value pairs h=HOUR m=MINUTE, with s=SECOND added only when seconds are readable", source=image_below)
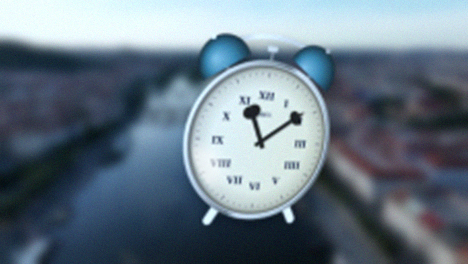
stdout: h=11 m=9
